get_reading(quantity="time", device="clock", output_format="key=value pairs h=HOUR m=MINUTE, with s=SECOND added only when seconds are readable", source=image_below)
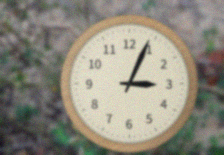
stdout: h=3 m=4
